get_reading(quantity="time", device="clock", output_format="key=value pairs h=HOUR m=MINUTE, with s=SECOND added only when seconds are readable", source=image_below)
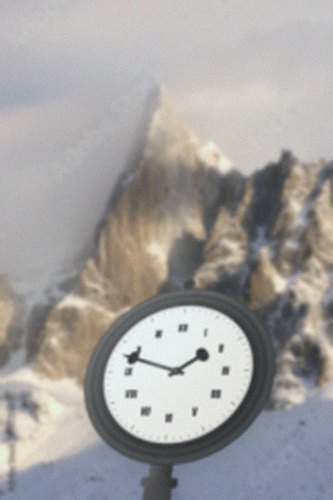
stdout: h=1 m=48
